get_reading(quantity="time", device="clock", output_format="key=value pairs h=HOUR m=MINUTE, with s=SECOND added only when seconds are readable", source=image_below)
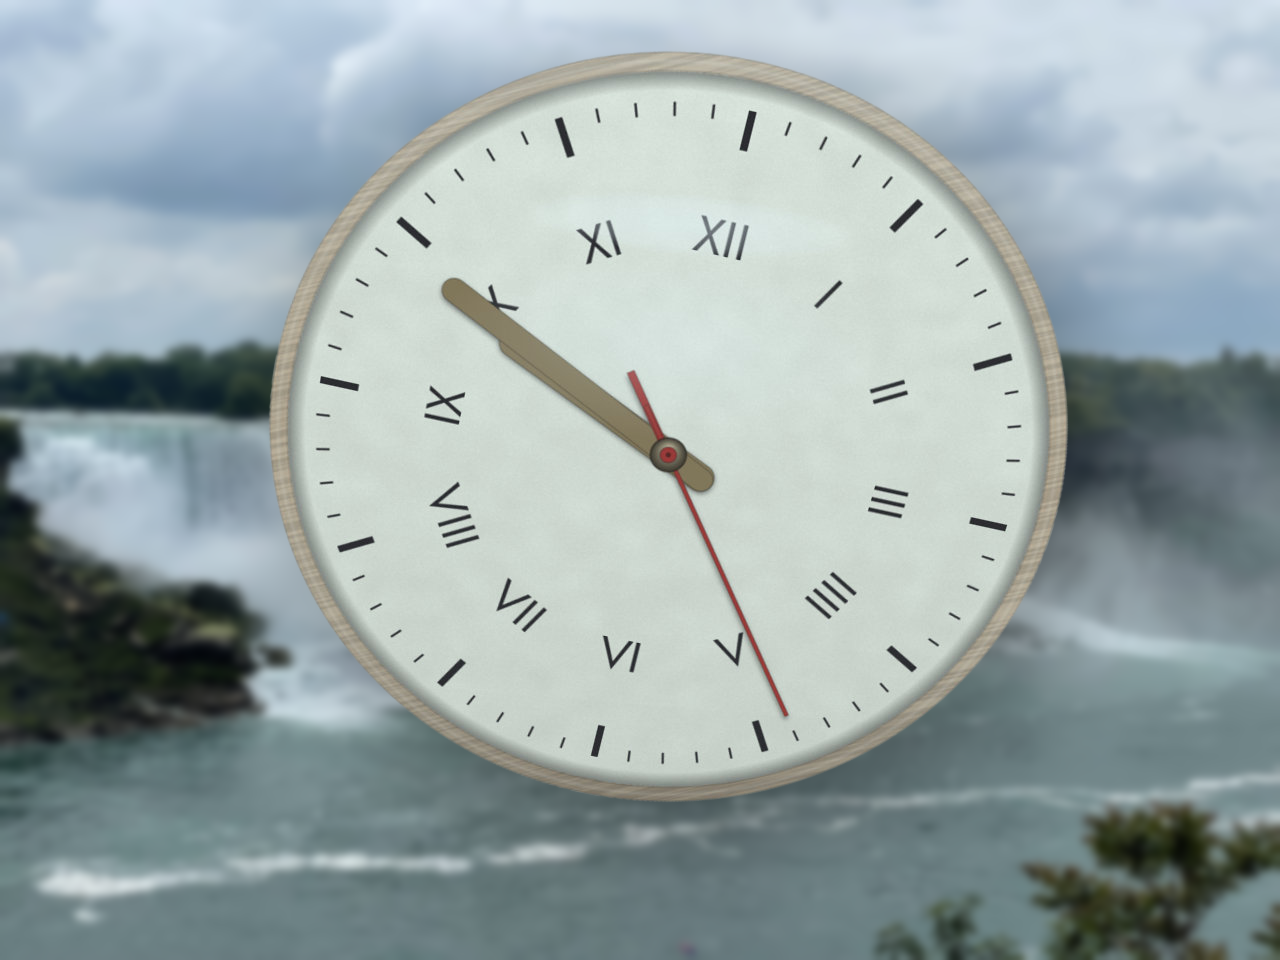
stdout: h=9 m=49 s=24
